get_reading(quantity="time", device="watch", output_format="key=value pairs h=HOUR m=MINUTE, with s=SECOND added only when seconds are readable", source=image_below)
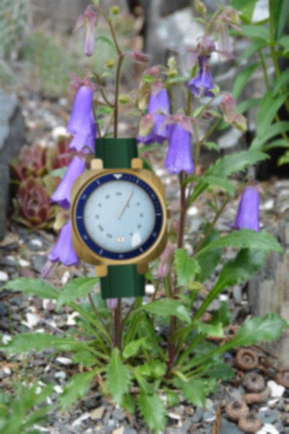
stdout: h=1 m=5
